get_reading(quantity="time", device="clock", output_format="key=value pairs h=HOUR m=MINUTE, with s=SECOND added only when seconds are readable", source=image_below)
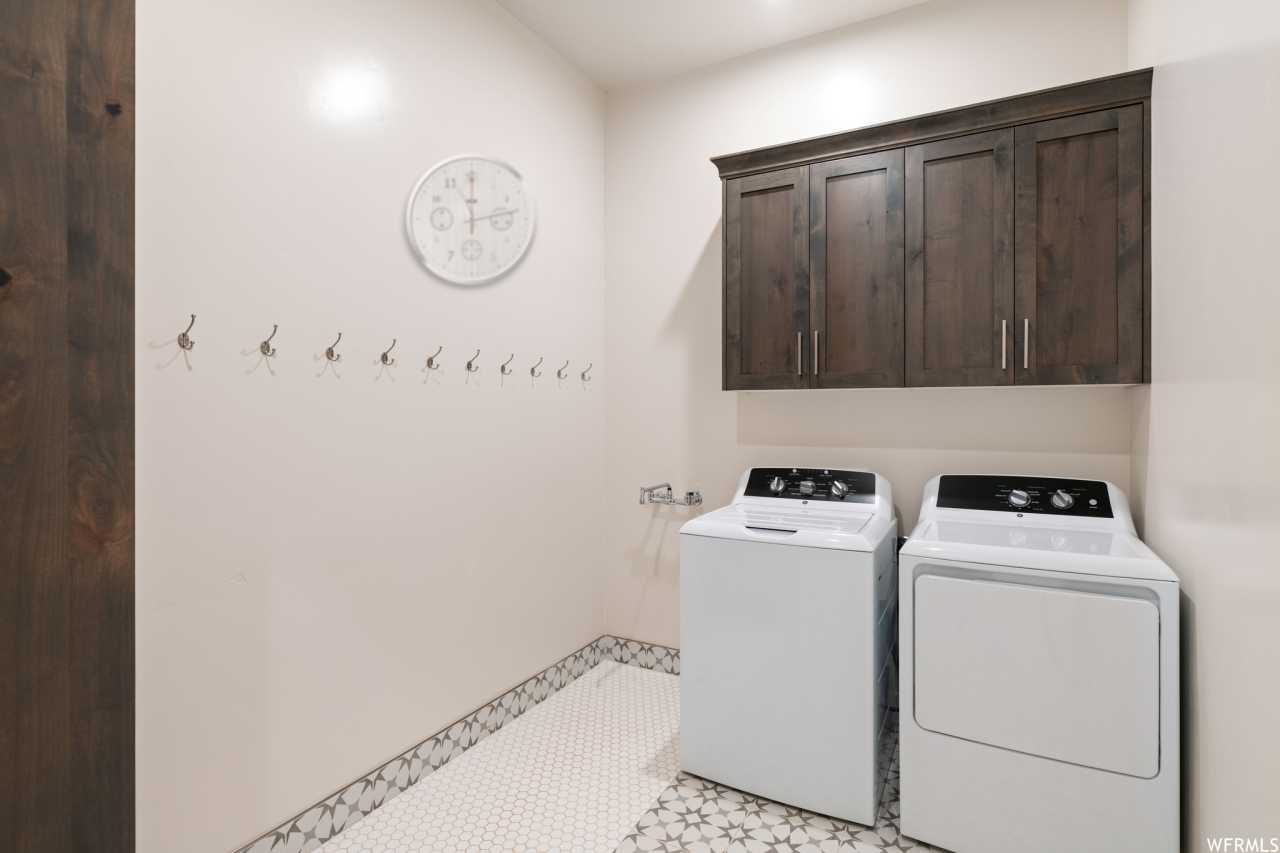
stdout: h=11 m=13
